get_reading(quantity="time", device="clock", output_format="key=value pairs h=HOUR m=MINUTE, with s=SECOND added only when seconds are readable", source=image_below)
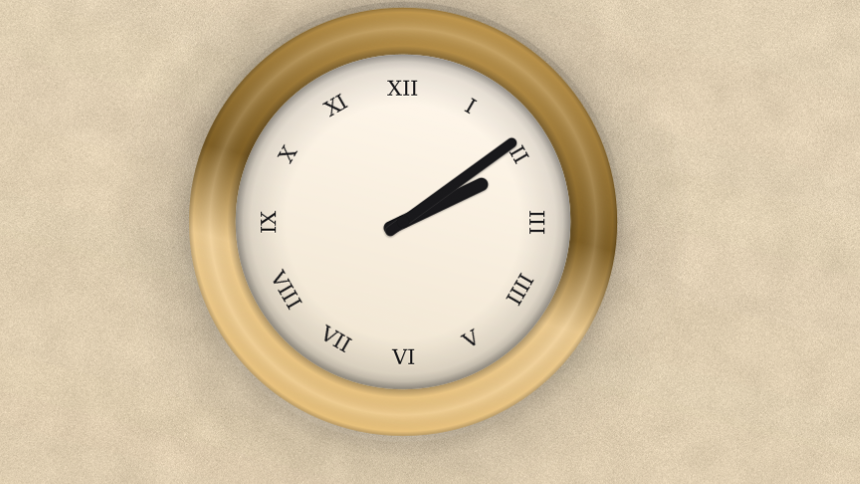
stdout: h=2 m=9
